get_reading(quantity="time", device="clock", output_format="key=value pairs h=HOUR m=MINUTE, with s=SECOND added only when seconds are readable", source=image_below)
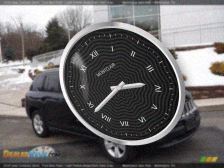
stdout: h=3 m=43
